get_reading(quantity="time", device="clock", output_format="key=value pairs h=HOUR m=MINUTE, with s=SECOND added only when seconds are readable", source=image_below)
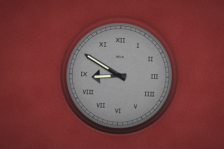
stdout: h=8 m=50
